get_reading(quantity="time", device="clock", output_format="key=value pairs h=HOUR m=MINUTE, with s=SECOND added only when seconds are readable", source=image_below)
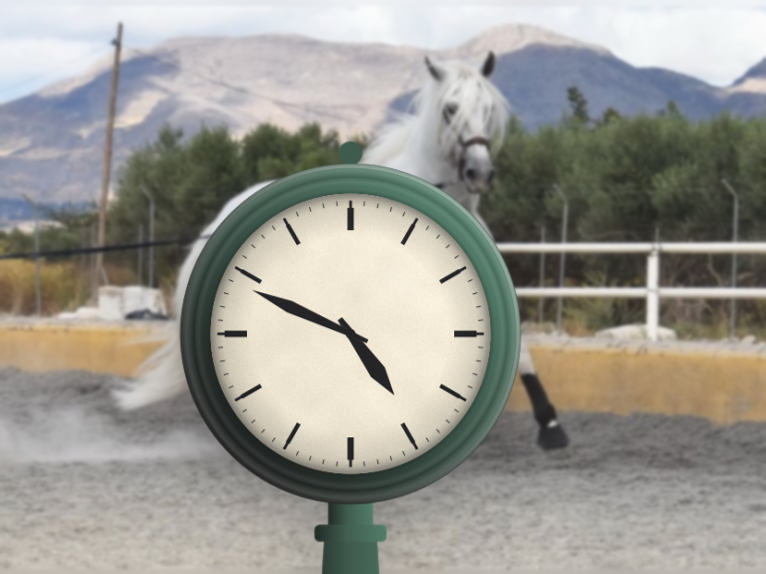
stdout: h=4 m=49
